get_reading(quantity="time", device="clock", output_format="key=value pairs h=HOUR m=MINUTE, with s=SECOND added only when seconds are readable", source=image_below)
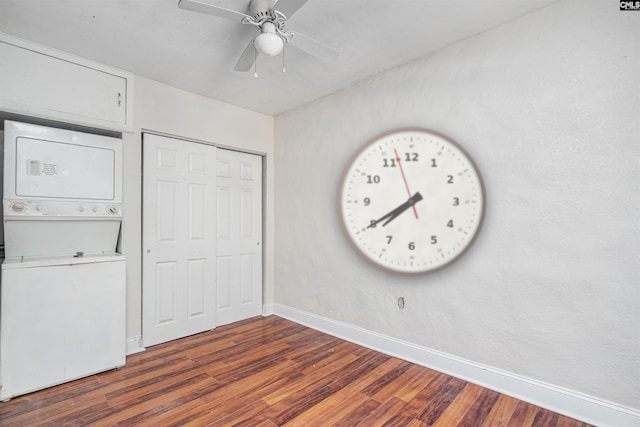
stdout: h=7 m=39 s=57
